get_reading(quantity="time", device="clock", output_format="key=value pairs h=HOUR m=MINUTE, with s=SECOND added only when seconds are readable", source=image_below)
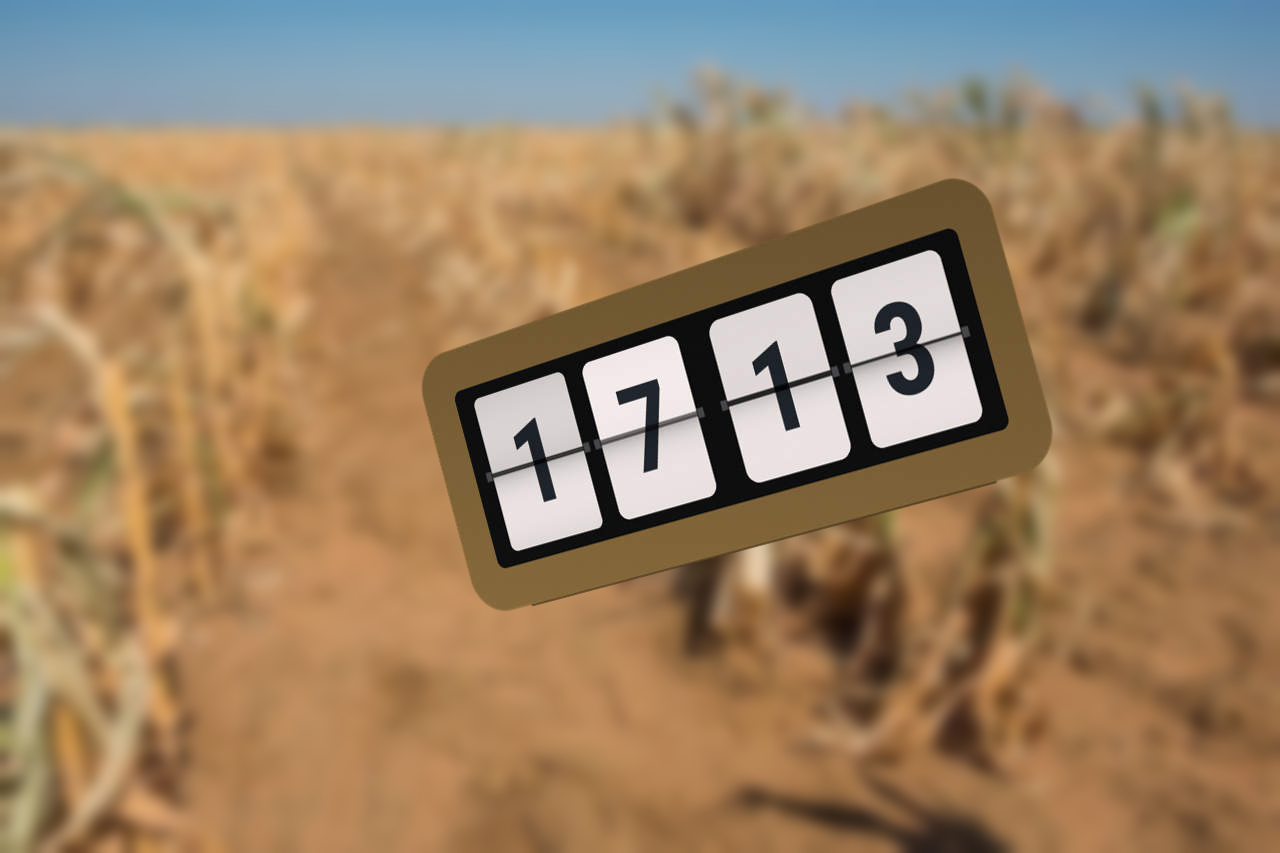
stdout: h=17 m=13
